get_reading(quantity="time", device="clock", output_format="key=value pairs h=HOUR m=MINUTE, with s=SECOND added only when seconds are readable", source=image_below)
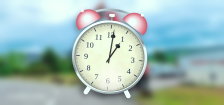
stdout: h=1 m=1
